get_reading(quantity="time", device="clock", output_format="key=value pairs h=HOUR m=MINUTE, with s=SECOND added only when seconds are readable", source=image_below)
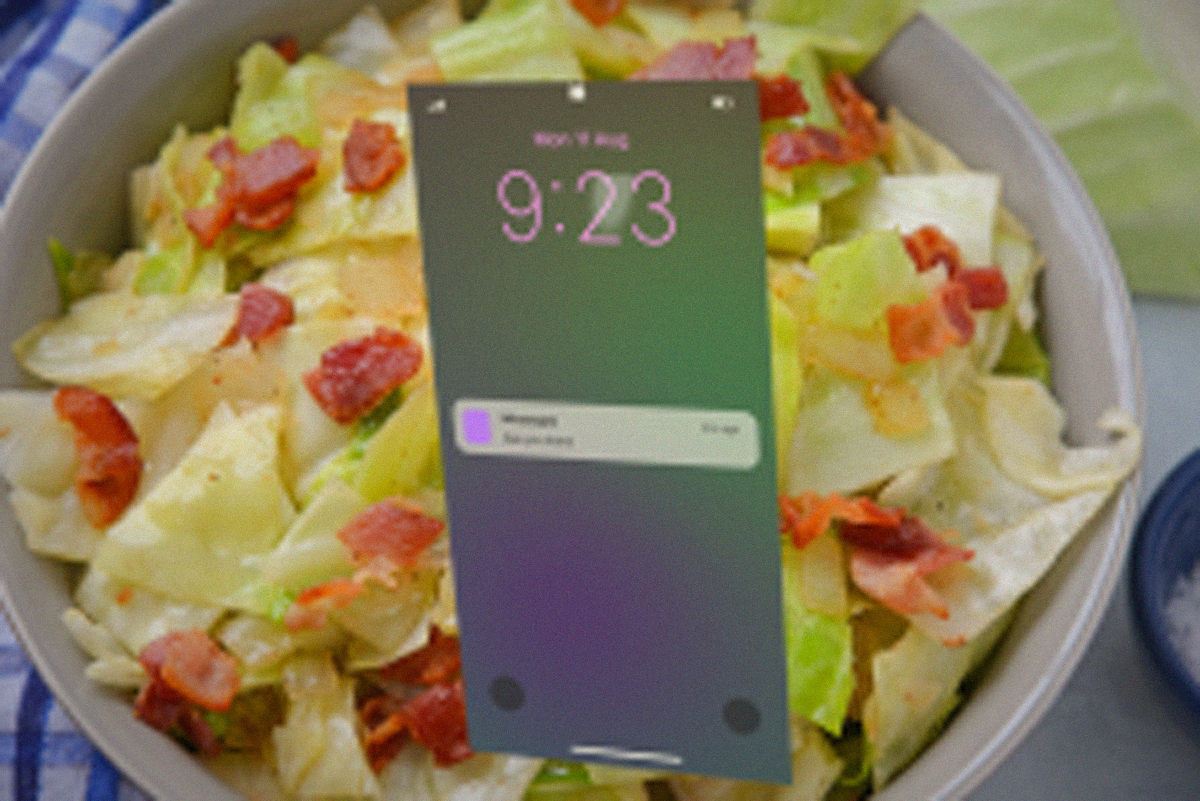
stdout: h=9 m=23
